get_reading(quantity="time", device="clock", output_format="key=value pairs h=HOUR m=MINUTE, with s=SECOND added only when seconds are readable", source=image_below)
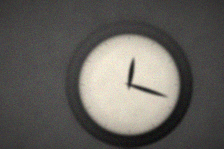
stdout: h=12 m=18
